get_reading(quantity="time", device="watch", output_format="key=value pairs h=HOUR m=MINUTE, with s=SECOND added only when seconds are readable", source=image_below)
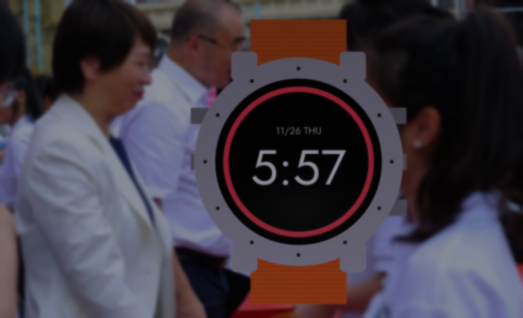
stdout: h=5 m=57
